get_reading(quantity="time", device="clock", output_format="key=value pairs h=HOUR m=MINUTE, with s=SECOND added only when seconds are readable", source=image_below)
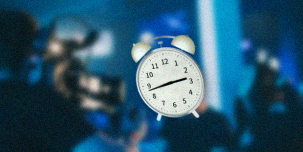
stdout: h=2 m=43
